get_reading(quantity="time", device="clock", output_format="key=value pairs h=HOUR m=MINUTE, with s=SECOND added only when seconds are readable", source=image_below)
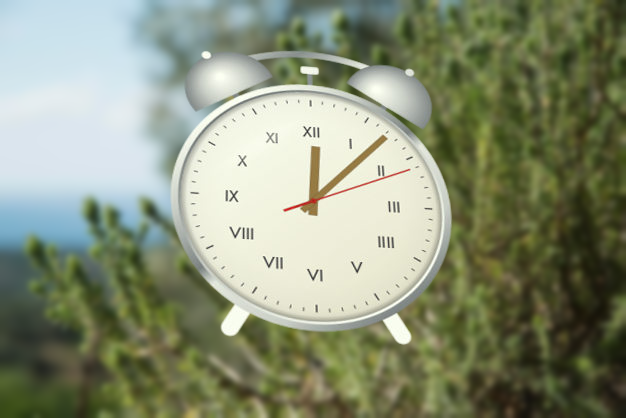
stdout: h=12 m=7 s=11
